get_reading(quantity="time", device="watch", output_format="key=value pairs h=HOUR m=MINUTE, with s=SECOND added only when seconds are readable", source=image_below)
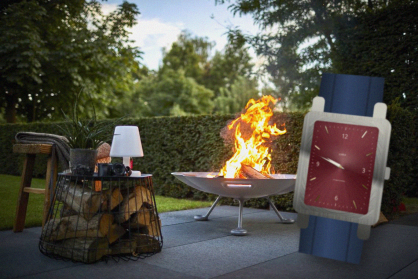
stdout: h=9 m=48
